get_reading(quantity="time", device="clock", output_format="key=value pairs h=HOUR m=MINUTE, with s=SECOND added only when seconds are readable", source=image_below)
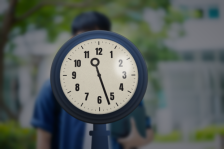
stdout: h=11 m=27
